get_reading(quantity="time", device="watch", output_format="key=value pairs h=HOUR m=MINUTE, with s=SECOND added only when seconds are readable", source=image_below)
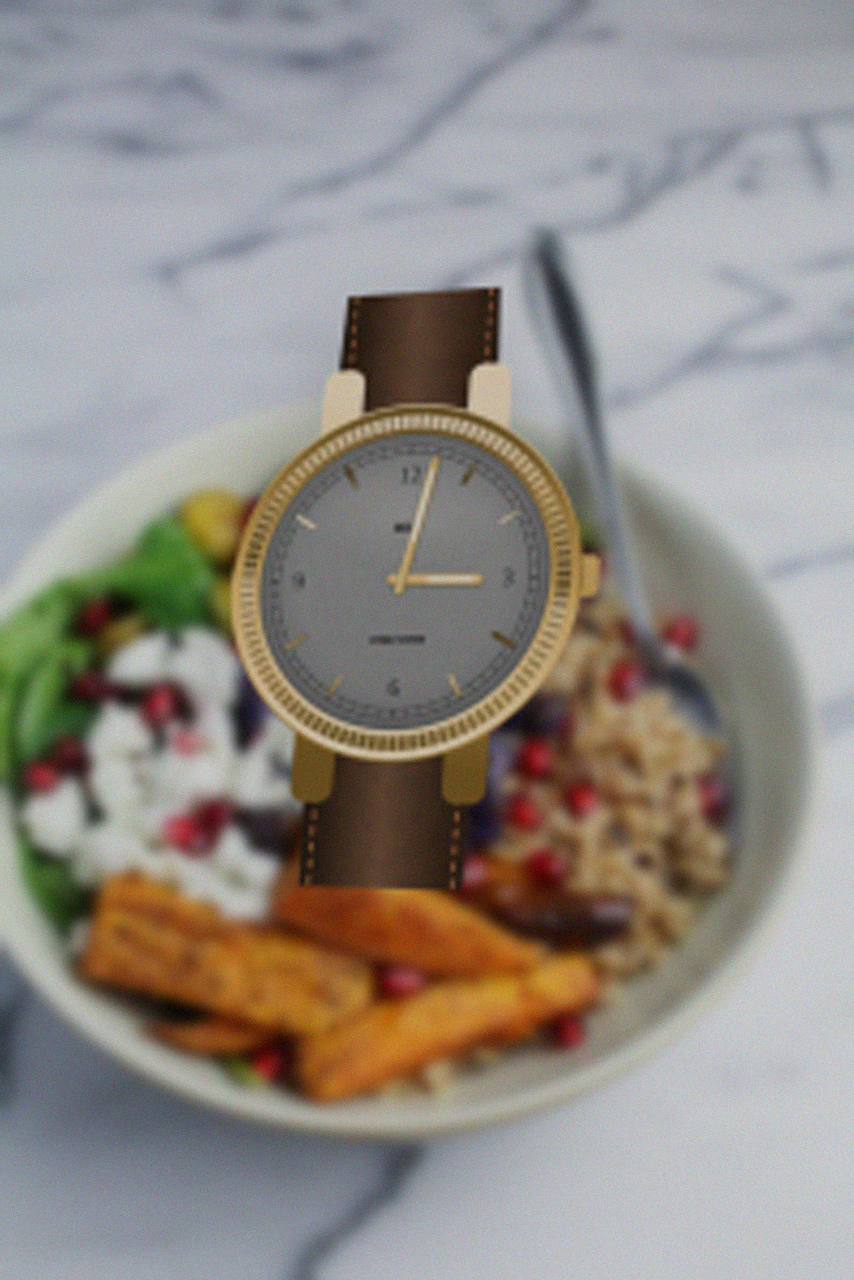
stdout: h=3 m=2
